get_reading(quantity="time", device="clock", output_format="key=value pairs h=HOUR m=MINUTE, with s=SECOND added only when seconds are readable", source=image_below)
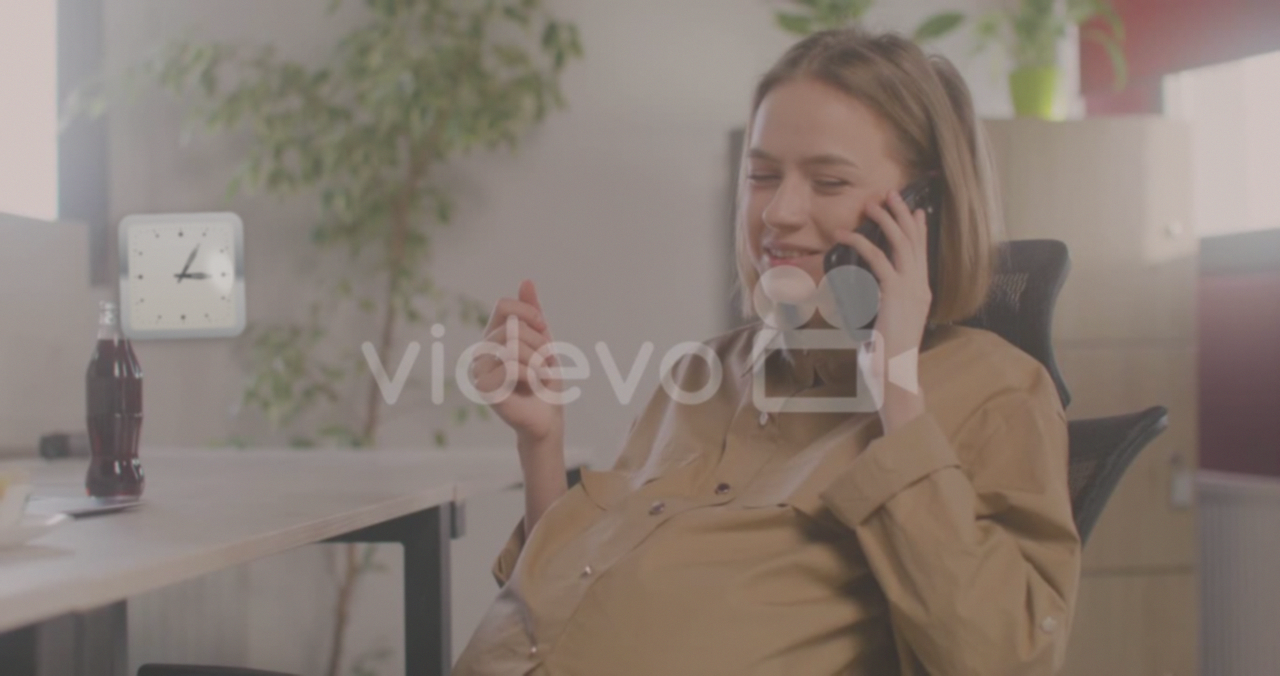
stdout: h=3 m=5
